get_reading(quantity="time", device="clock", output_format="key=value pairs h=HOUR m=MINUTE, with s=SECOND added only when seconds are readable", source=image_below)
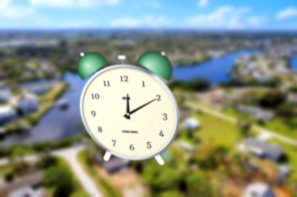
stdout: h=12 m=10
